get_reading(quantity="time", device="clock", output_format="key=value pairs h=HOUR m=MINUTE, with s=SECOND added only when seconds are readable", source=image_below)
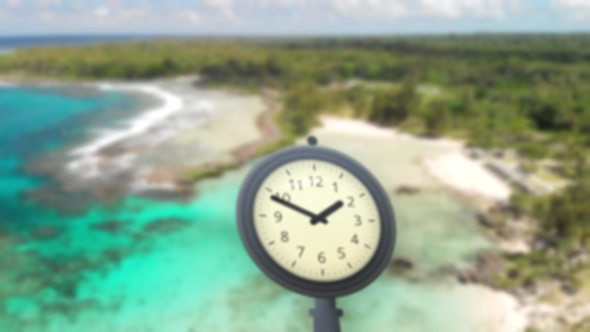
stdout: h=1 m=49
